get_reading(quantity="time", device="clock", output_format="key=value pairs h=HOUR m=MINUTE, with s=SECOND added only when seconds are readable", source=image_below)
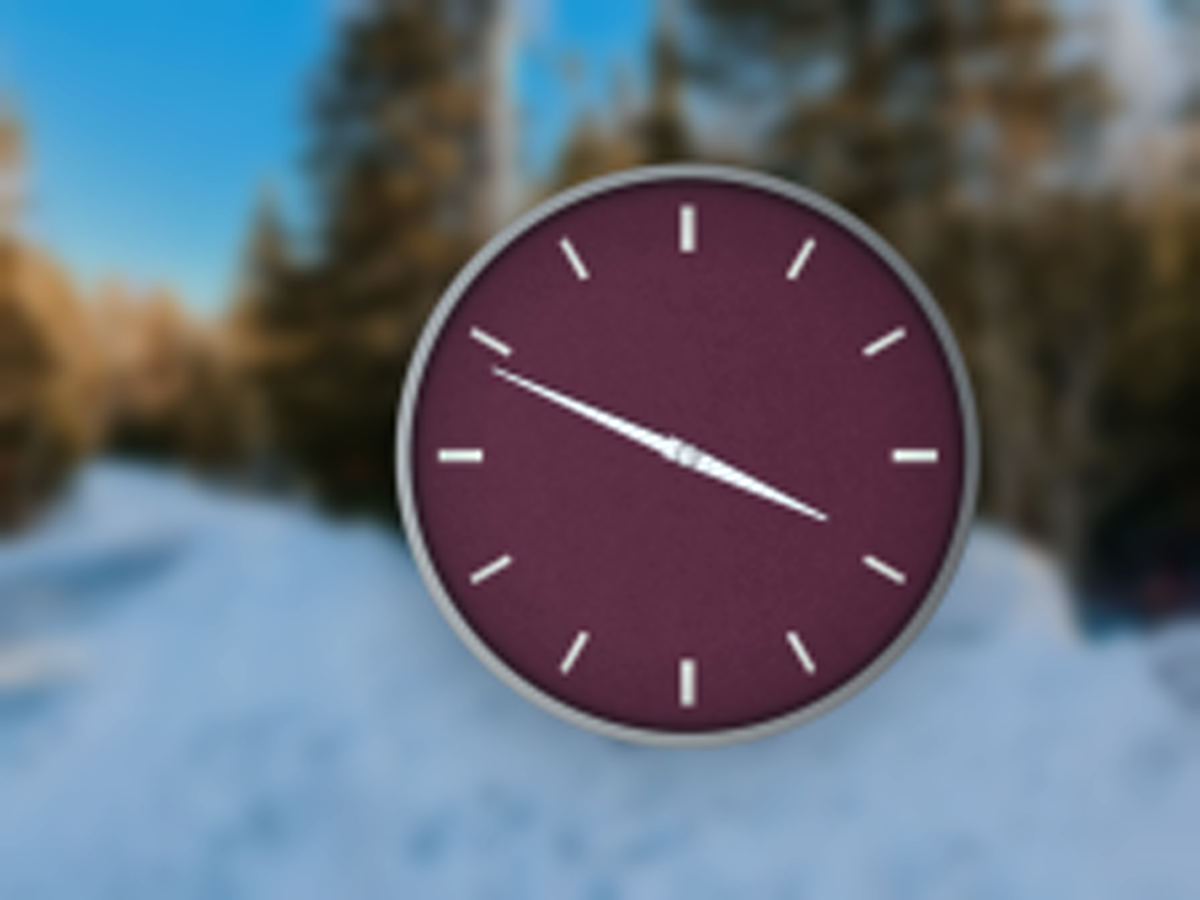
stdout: h=3 m=49
